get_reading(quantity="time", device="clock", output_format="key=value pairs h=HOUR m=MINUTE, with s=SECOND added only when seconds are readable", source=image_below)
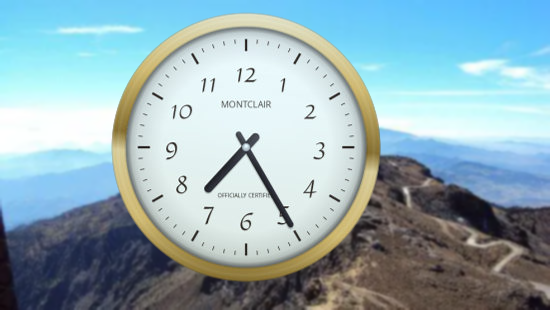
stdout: h=7 m=25
